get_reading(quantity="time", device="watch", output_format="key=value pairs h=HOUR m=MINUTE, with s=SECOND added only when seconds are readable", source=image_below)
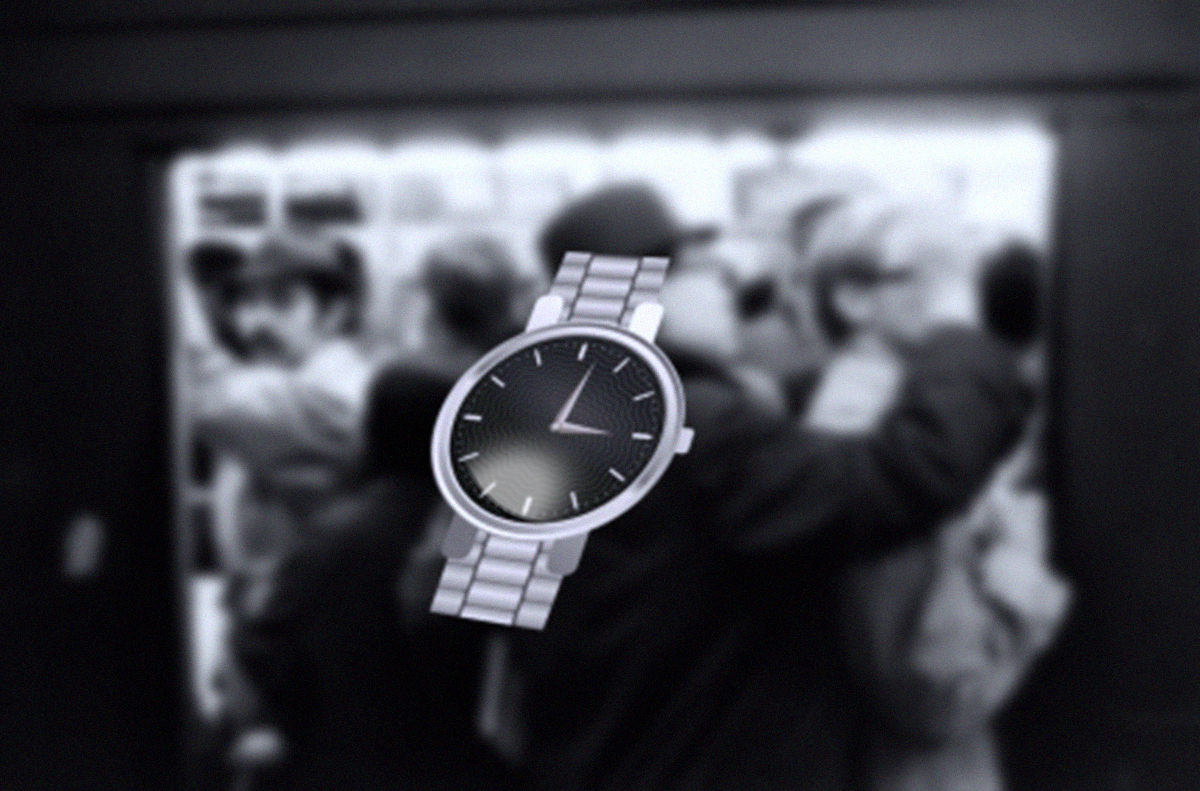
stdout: h=3 m=2
